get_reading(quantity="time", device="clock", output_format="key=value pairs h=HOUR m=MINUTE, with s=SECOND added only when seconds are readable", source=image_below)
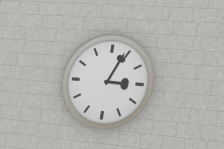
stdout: h=3 m=4
